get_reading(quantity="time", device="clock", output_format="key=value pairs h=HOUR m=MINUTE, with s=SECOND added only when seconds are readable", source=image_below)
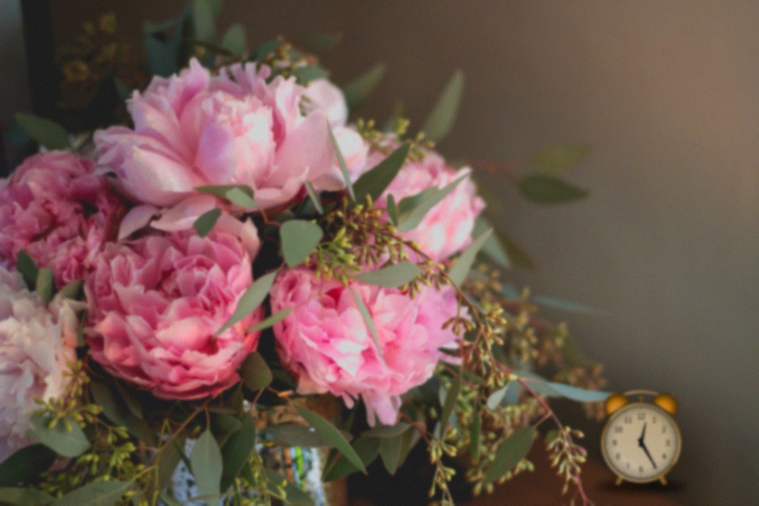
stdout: h=12 m=25
